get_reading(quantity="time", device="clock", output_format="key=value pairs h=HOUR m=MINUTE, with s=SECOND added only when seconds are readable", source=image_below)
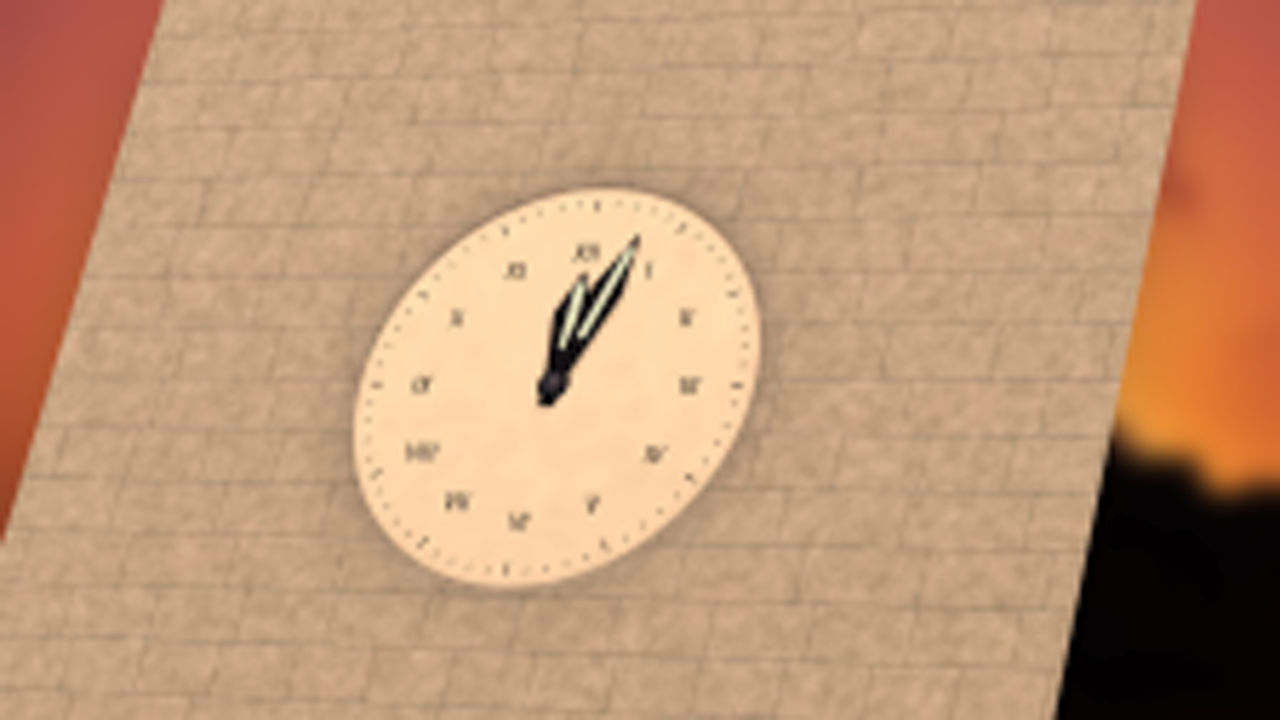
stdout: h=12 m=3
